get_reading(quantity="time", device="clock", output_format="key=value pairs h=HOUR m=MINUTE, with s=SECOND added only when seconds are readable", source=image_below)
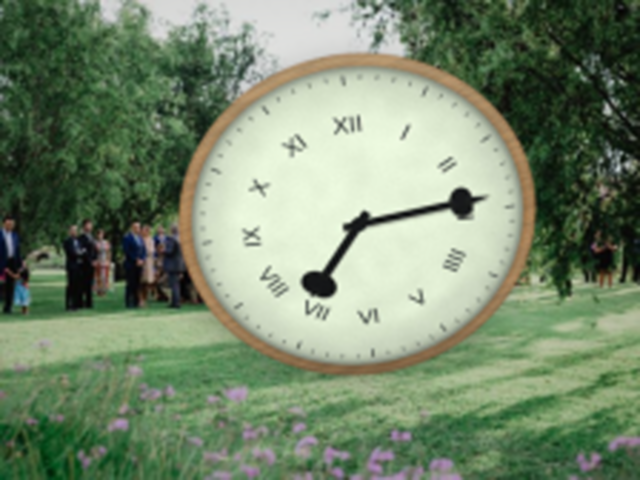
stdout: h=7 m=14
